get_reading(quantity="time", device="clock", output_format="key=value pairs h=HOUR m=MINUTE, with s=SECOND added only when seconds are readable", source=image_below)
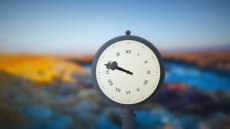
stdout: h=9 m=48
